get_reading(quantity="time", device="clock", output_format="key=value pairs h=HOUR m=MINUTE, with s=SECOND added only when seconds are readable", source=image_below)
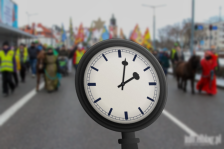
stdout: h=2 m=2
